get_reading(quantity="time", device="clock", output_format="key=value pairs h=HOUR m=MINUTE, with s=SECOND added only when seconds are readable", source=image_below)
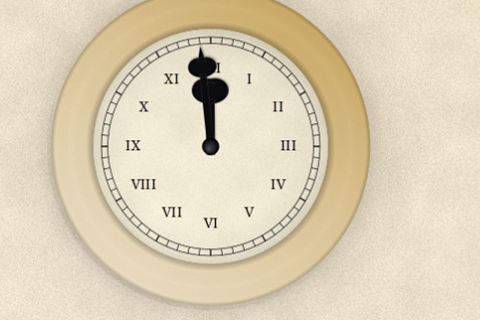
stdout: h=11 m=59
